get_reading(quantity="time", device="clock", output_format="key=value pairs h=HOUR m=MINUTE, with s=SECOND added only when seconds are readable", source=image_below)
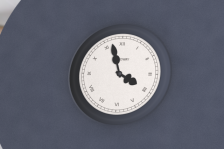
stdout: h=3 m=57
